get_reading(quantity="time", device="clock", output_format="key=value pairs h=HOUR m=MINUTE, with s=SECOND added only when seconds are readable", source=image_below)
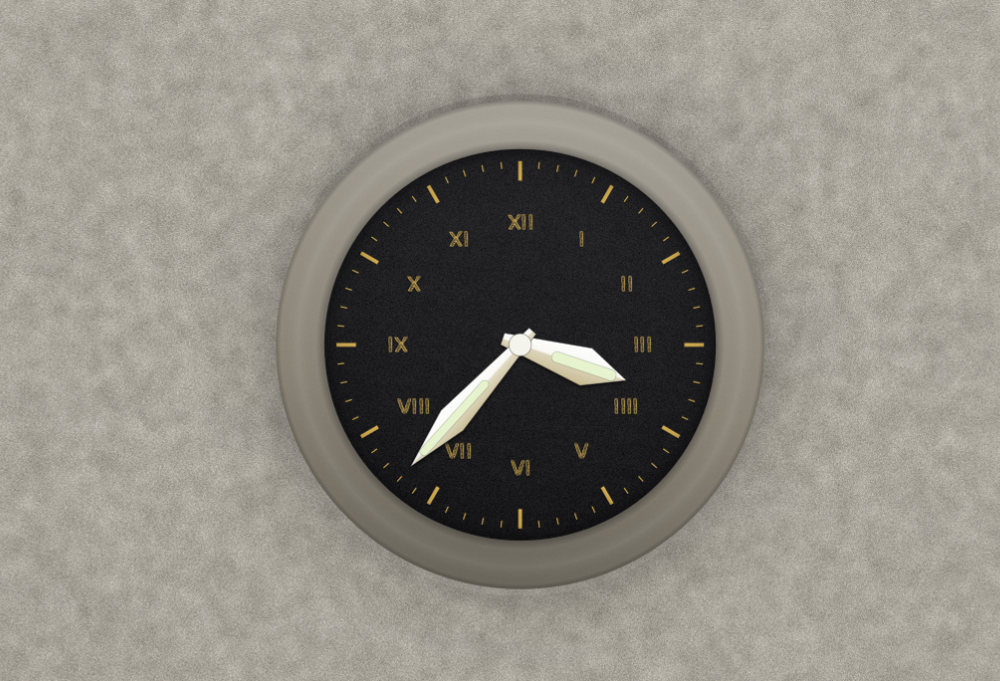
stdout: h=3 m=37
